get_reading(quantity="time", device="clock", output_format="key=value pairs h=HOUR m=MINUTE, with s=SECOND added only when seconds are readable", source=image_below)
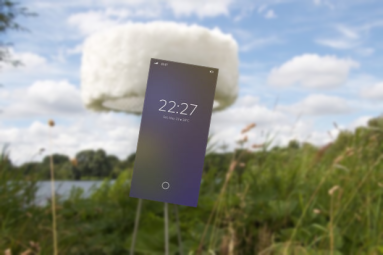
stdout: h=22 m=27
